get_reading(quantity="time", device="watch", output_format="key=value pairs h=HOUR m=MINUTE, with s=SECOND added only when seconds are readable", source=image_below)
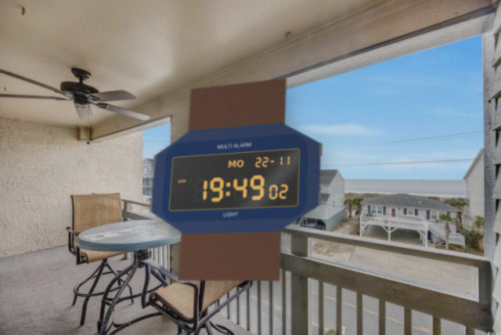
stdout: h=19 m=49 s=2
